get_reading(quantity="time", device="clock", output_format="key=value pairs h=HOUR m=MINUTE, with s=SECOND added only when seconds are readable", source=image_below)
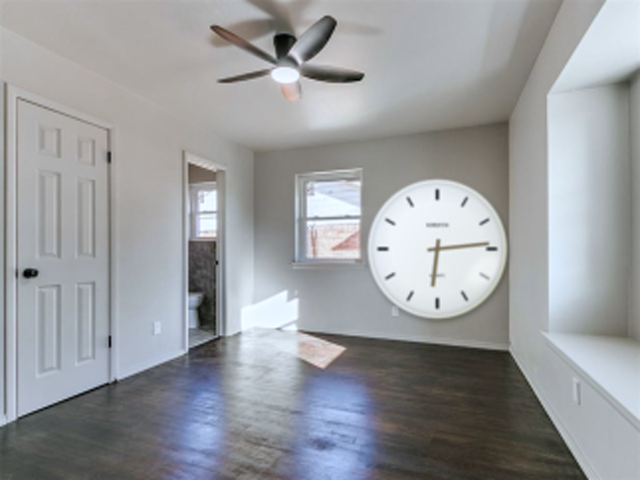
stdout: h=6 m=14
